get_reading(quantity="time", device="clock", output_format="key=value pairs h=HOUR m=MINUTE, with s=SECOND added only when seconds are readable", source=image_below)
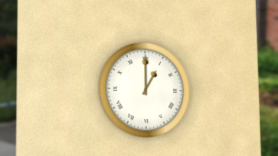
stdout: h=1 m=0
